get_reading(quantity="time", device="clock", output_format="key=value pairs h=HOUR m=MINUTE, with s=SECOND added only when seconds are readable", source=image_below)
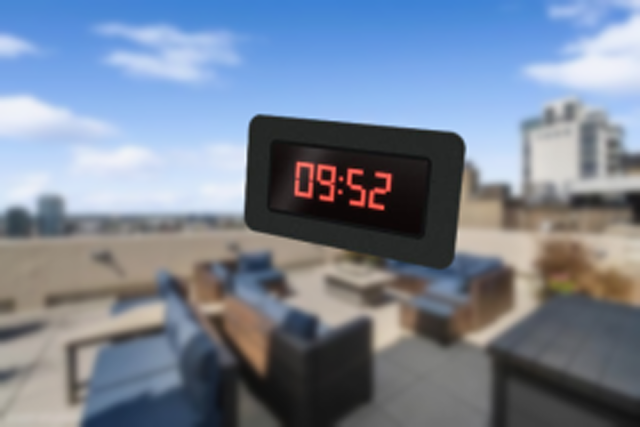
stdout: h=9 m=52
